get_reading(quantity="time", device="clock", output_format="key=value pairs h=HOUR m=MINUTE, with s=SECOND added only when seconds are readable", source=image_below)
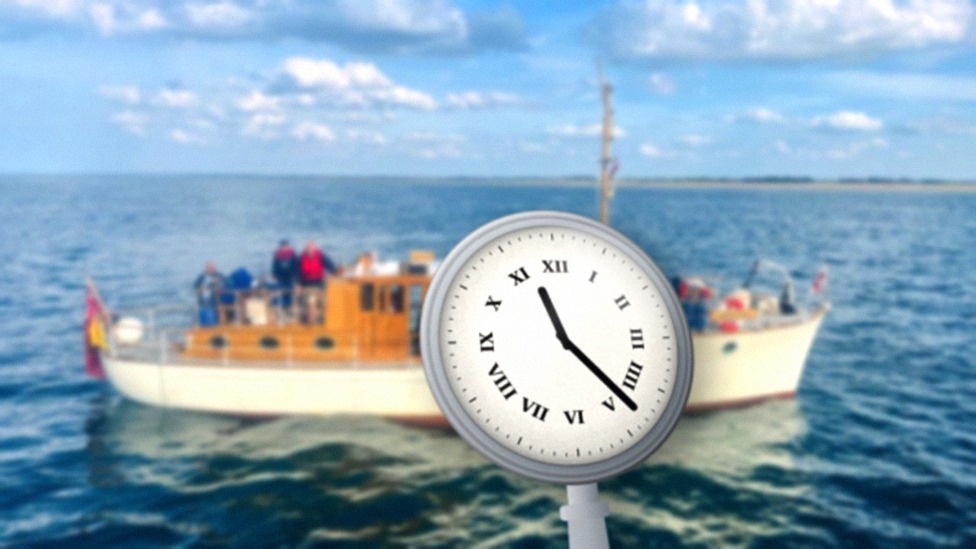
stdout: h=11 m=23
